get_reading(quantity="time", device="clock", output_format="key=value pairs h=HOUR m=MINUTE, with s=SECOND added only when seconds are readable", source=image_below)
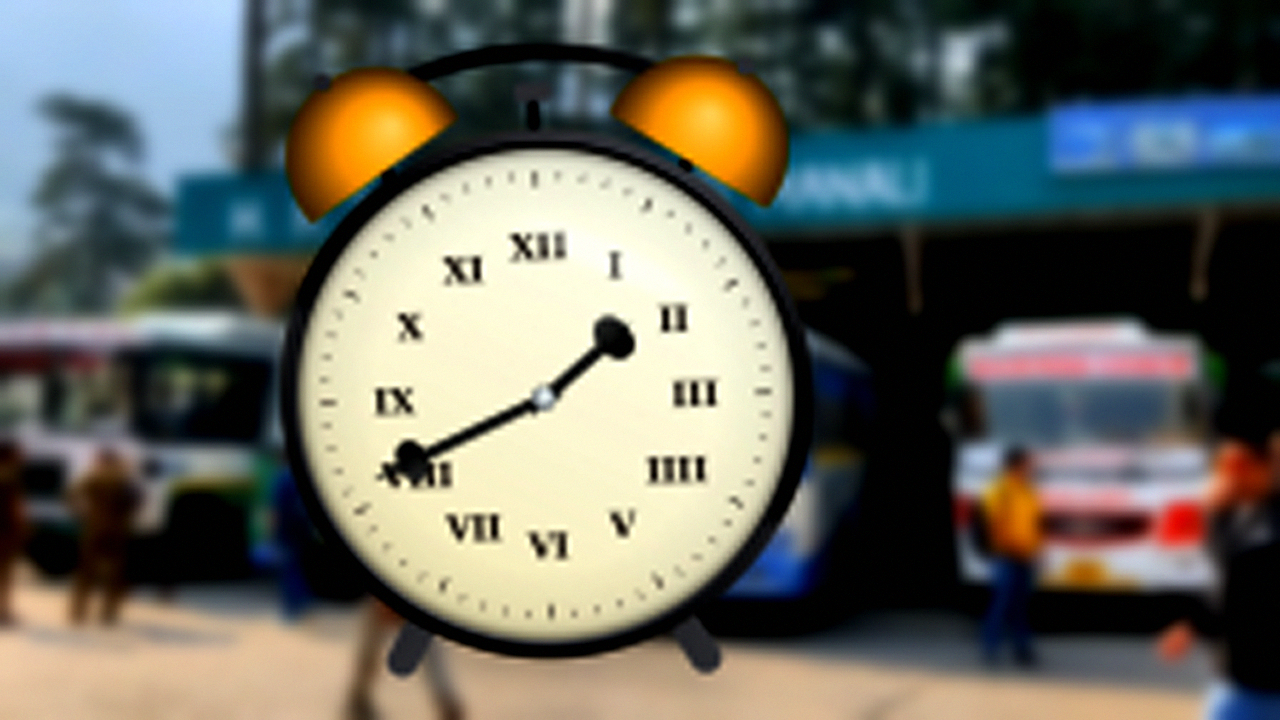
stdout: h=1 m=41
